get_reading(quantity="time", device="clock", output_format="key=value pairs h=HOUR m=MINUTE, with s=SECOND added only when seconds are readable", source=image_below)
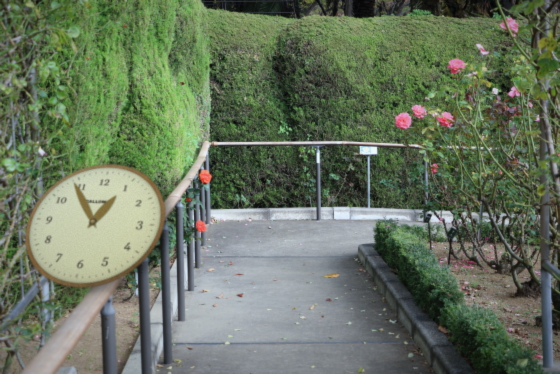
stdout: h=12 m=54
